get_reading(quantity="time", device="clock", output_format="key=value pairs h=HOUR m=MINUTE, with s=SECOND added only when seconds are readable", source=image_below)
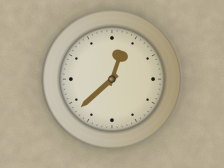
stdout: h=12 m=38
